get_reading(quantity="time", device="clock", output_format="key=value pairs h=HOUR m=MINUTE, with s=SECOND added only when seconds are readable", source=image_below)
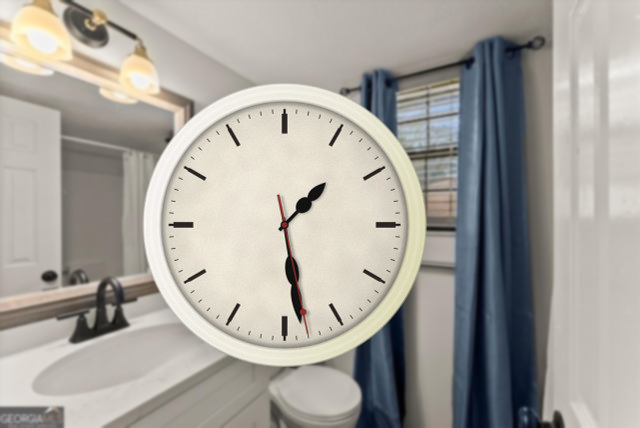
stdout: h=1 m=28 s=28
